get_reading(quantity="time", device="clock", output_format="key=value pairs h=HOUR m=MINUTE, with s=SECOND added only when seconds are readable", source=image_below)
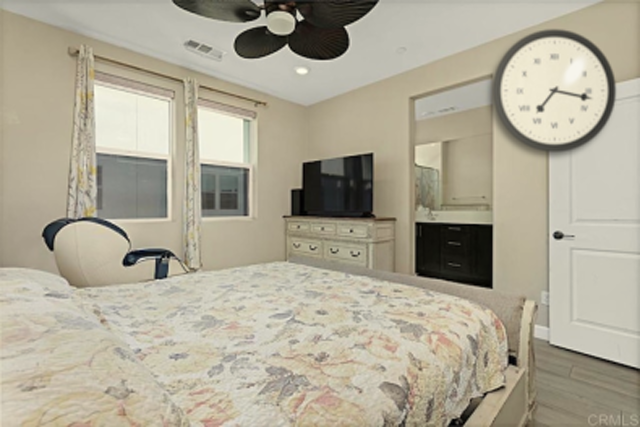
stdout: h=7 m=17
